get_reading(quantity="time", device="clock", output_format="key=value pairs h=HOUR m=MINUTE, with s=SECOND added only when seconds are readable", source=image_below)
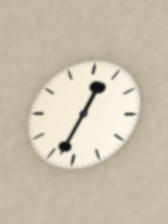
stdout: h=12 m=33
